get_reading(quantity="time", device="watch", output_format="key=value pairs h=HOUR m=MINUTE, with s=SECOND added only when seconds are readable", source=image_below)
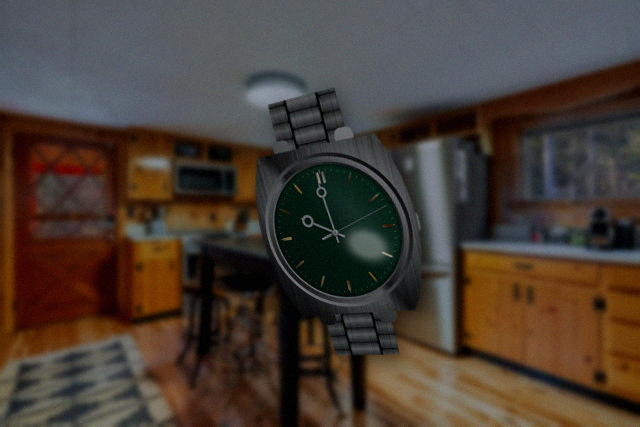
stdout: h=9 m=59 s=12
